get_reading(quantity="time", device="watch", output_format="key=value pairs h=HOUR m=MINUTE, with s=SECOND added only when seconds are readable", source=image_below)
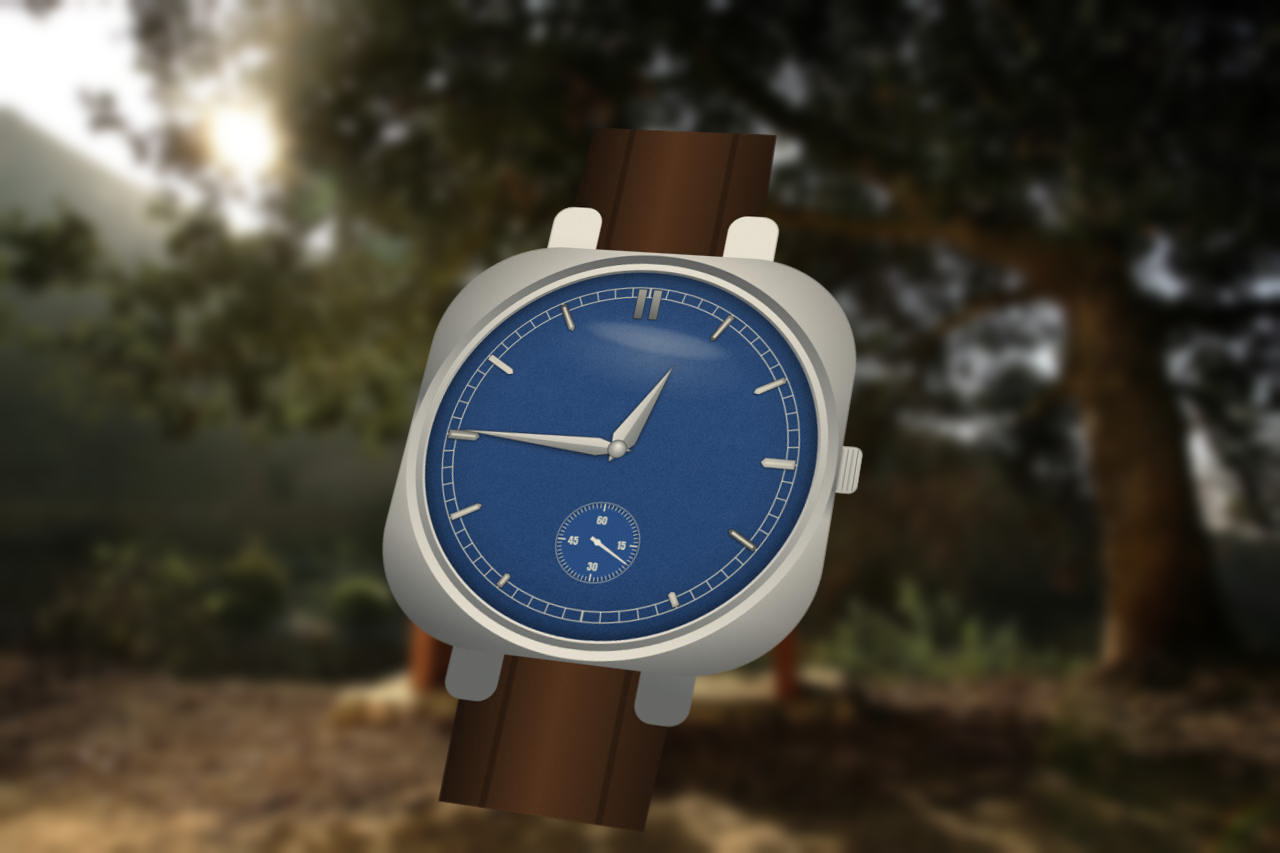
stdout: h=12 m=45 s=20
